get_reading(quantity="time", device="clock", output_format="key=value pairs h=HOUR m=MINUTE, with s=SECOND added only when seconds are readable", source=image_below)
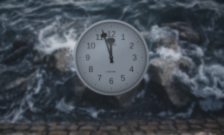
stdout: h=11 m=57
